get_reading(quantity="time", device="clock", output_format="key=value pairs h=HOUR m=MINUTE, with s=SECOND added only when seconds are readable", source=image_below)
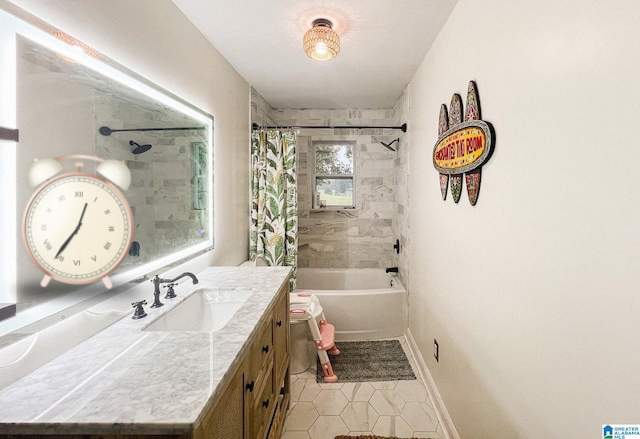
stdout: h=12 m=36
